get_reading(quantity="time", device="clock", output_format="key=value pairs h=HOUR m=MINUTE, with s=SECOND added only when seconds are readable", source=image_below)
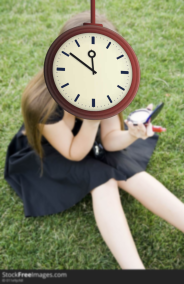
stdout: h=11 m=51
